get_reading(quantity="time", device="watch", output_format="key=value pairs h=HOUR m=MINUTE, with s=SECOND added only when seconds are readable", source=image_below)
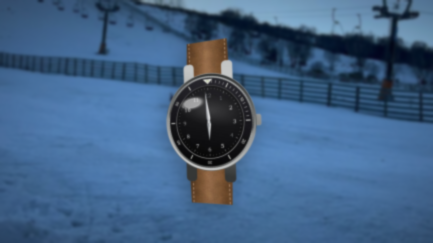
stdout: h=5 m=59
